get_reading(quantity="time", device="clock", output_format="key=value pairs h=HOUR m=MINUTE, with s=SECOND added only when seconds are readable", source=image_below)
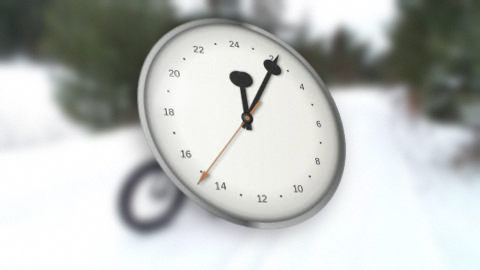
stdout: h=0 m=5 s=37
